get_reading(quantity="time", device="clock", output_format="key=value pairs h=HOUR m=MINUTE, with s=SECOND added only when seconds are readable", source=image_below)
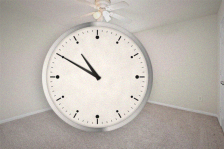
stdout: h=10 m=50
